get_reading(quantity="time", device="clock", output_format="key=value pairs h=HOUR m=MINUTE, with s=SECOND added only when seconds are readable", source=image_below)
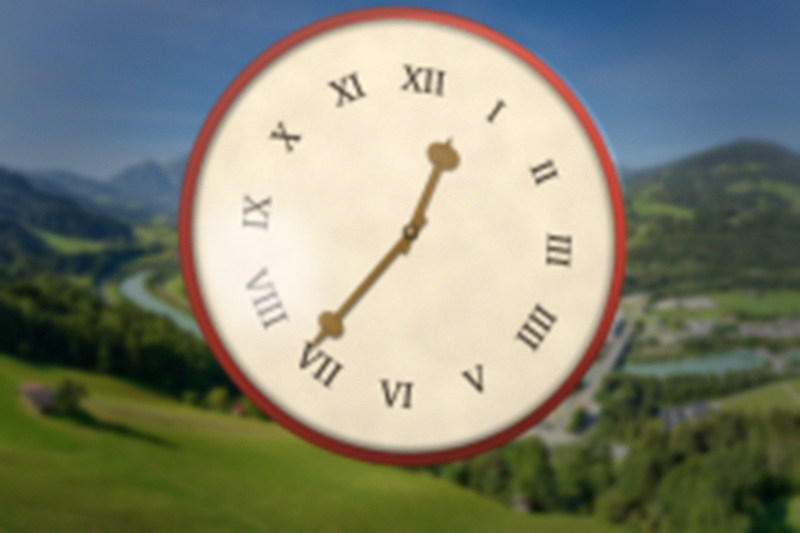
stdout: h=12 m=36
